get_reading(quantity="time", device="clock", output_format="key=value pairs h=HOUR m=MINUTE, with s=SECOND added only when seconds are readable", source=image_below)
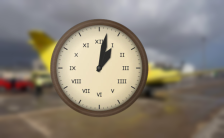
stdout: h=1 m=2
